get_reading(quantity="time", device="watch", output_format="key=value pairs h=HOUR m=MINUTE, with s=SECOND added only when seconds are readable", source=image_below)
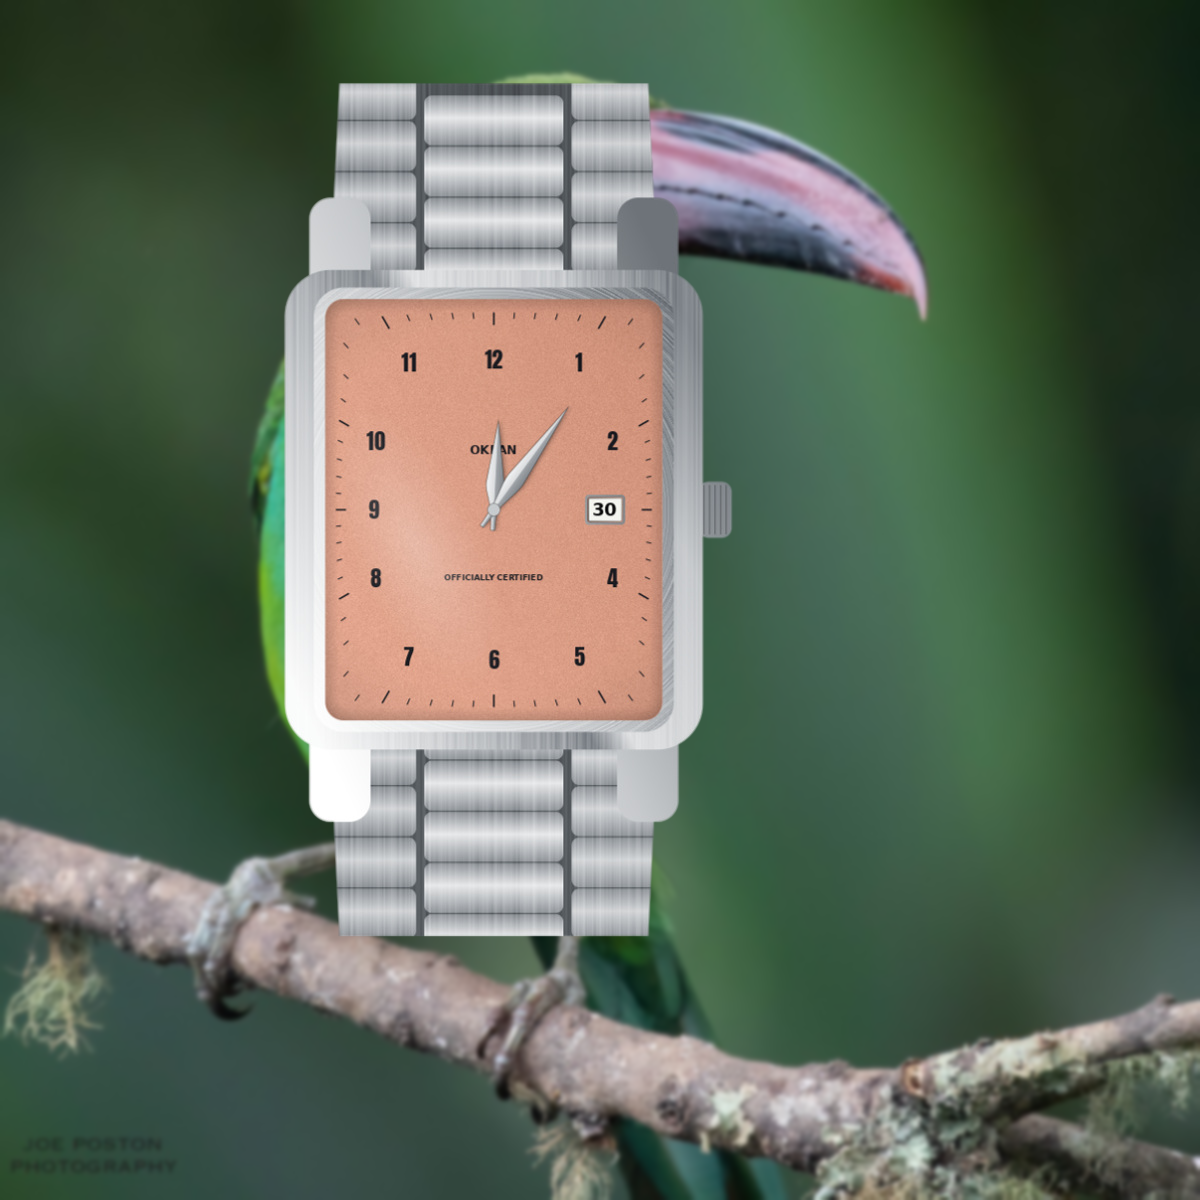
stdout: h=12 m=6
